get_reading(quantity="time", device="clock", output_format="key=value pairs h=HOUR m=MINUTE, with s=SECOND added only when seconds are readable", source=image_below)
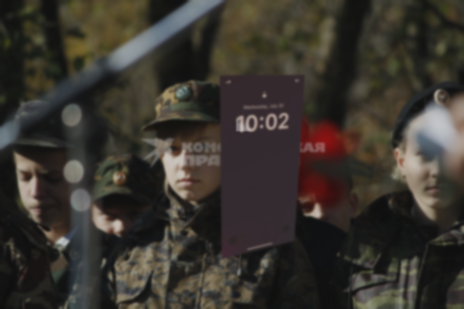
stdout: h=10 m=2
